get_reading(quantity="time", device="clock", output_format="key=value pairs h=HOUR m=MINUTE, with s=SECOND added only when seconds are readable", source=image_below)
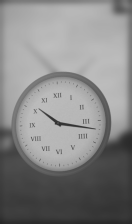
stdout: h=10 m=17
